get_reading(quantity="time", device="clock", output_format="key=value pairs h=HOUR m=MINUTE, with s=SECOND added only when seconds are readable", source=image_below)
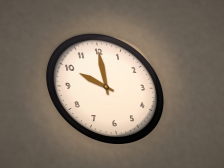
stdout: h=10 m=0
